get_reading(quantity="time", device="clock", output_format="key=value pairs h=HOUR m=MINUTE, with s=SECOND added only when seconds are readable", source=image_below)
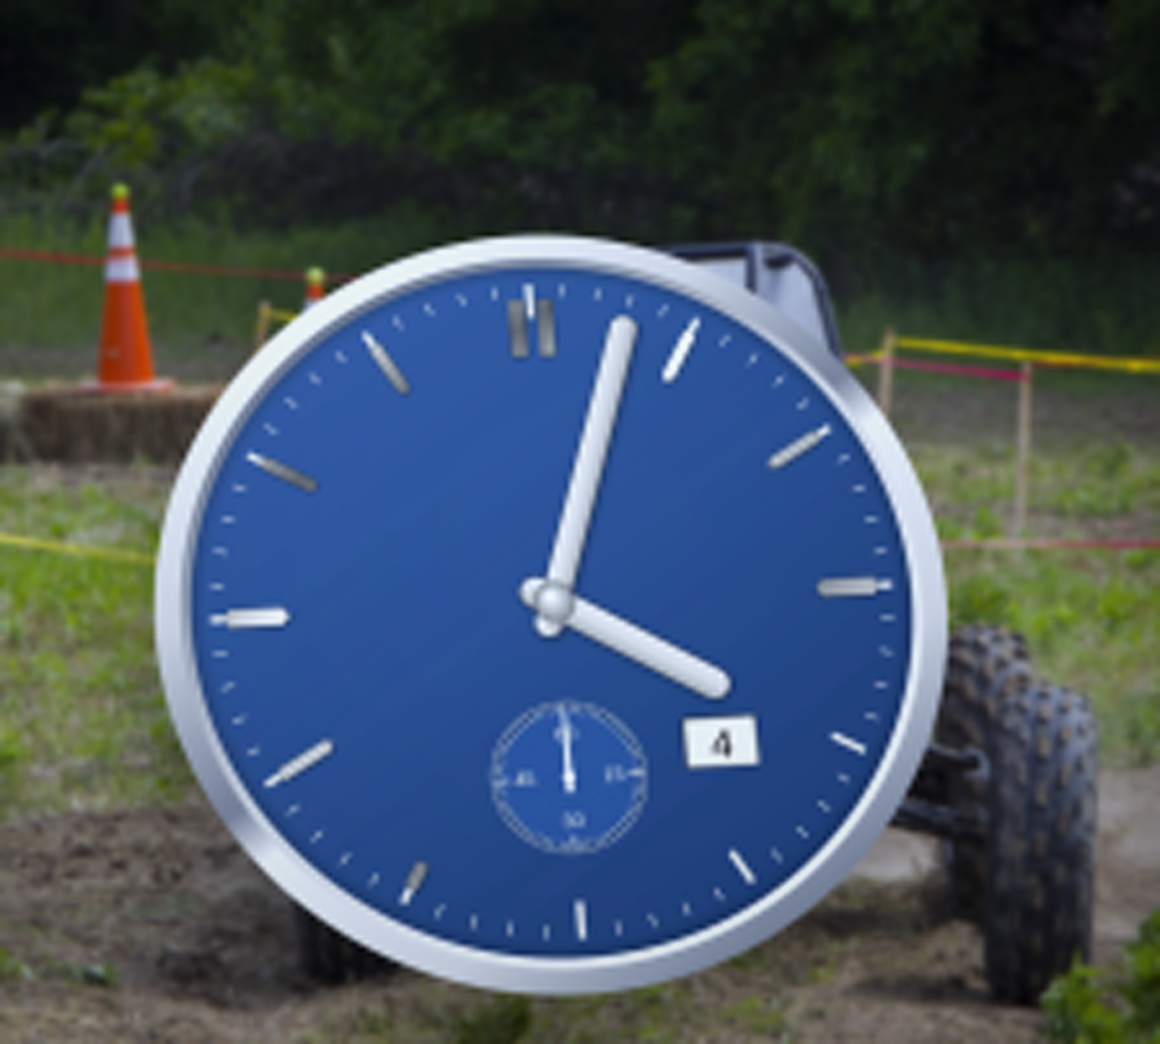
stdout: h=4 m=3
